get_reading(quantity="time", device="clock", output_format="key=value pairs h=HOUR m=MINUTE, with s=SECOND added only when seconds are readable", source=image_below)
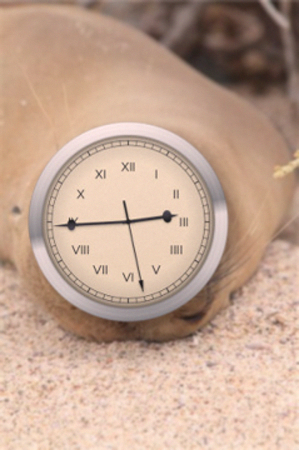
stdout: h=2 m=44 s=28
